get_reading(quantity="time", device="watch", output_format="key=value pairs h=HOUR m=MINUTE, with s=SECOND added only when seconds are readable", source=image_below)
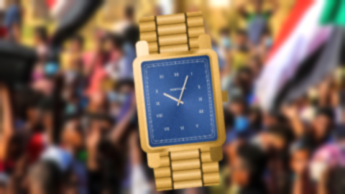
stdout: h=10 m=4
